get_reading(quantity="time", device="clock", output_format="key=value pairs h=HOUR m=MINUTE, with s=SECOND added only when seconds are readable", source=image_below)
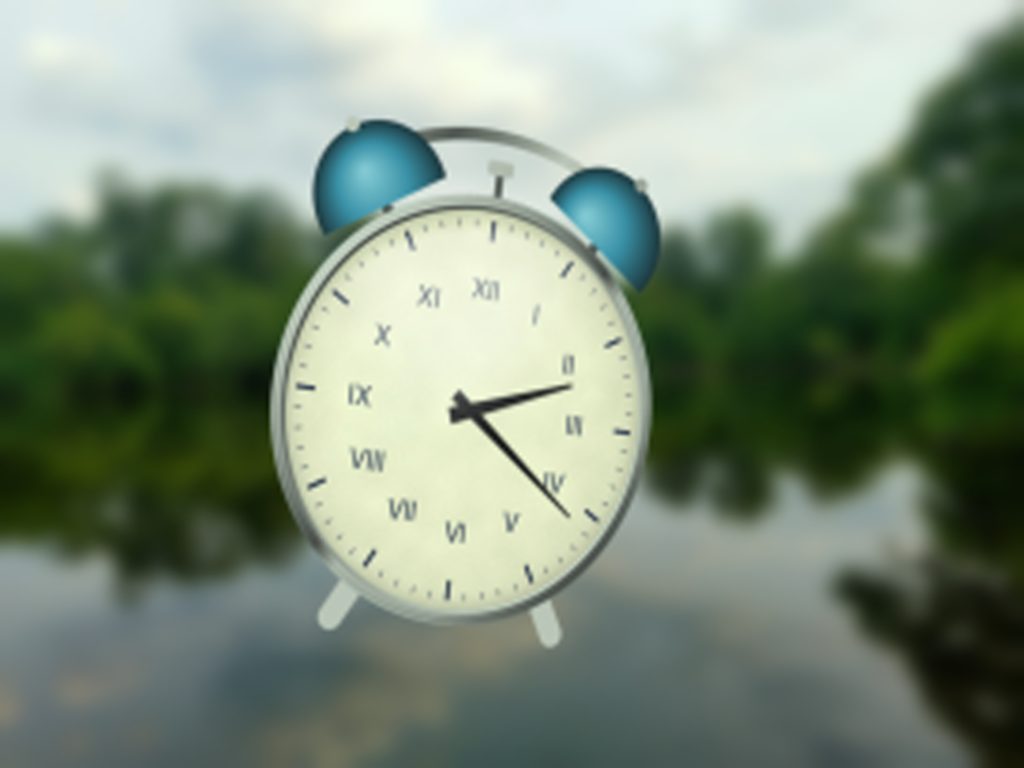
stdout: h=2 m=21
